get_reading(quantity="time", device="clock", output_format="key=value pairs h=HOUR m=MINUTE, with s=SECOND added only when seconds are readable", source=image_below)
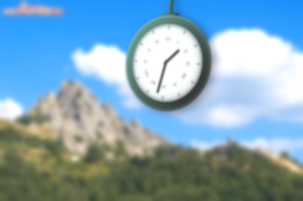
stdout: h=1 m=32
